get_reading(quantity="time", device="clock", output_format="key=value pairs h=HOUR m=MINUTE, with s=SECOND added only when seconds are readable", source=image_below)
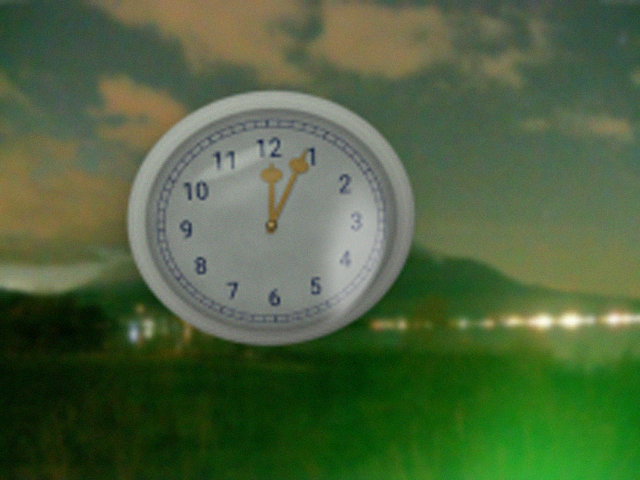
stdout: h=12 m=4
